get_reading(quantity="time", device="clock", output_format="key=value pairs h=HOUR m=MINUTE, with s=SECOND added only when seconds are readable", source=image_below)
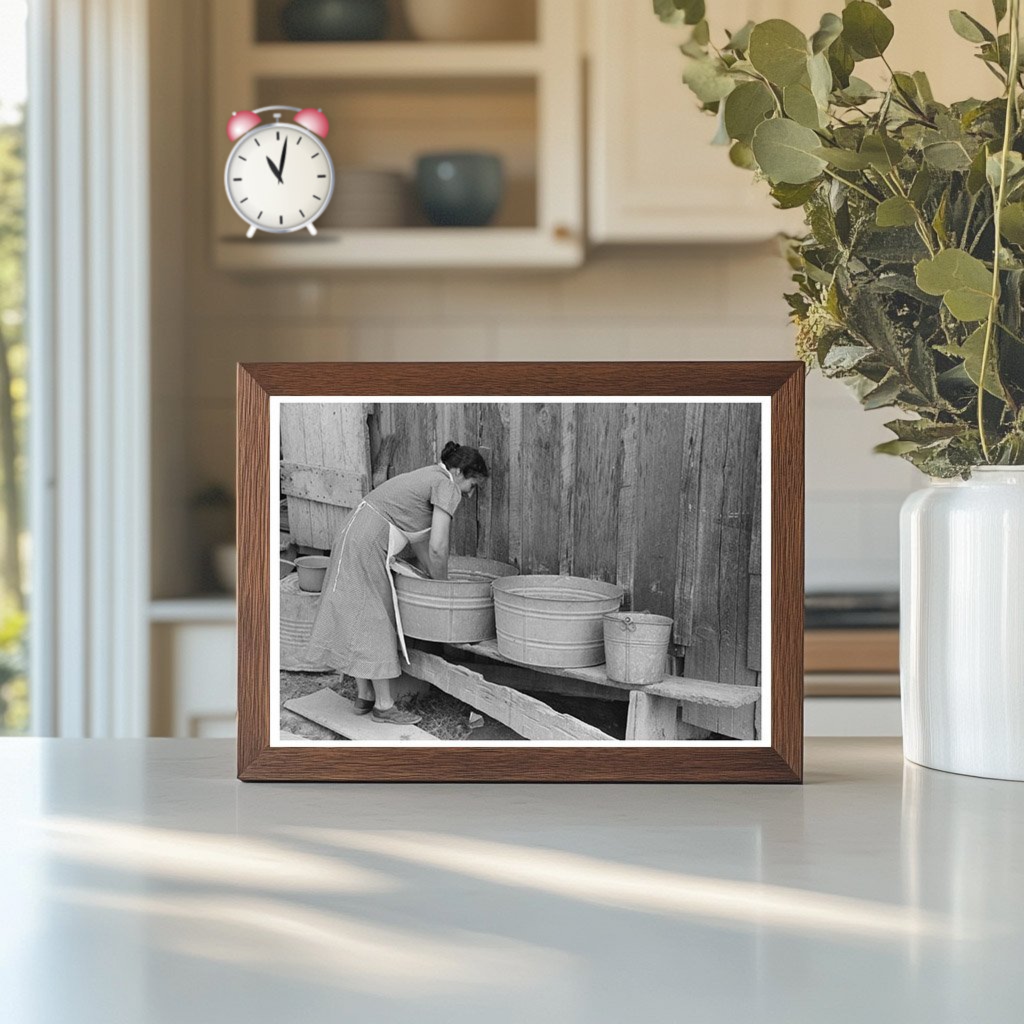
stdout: h=11 m=2
